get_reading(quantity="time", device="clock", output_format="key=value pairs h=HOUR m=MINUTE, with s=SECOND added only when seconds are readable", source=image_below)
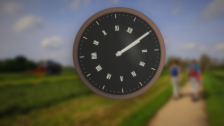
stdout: h=1 m=5
